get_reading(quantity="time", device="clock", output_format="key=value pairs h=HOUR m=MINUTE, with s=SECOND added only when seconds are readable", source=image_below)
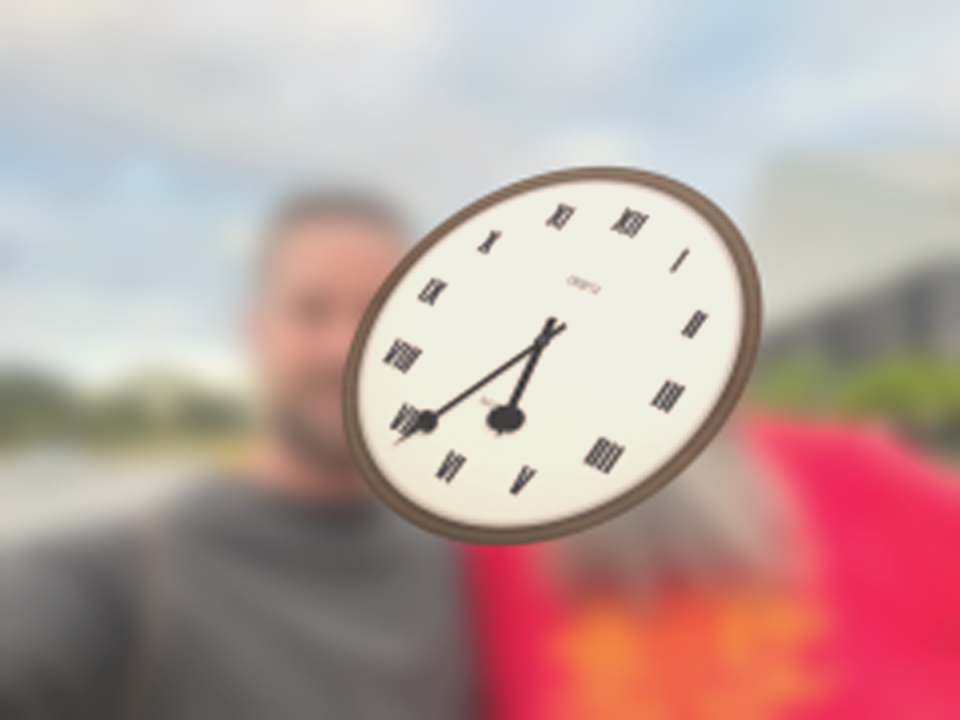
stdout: h=5 m=34
